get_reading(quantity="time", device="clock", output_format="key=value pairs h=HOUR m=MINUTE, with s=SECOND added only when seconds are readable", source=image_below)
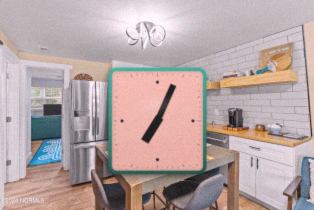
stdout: h=7 m=4
